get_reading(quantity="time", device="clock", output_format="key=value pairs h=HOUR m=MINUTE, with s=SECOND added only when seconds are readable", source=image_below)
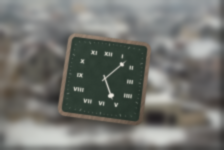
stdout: h=5 m=7
